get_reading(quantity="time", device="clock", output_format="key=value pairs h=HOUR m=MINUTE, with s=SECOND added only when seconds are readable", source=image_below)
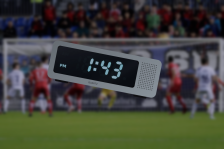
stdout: h=1 m=43
